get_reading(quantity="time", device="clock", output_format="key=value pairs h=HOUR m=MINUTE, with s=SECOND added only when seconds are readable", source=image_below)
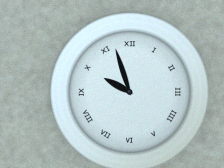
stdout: h=9 m=57
